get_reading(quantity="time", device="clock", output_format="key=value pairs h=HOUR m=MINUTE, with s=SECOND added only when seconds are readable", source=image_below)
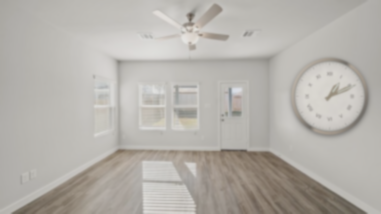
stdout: h=1 m=11
